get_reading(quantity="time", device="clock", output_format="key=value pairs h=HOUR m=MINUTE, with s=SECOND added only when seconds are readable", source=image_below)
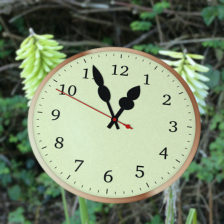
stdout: h=12 m=55 s=49
